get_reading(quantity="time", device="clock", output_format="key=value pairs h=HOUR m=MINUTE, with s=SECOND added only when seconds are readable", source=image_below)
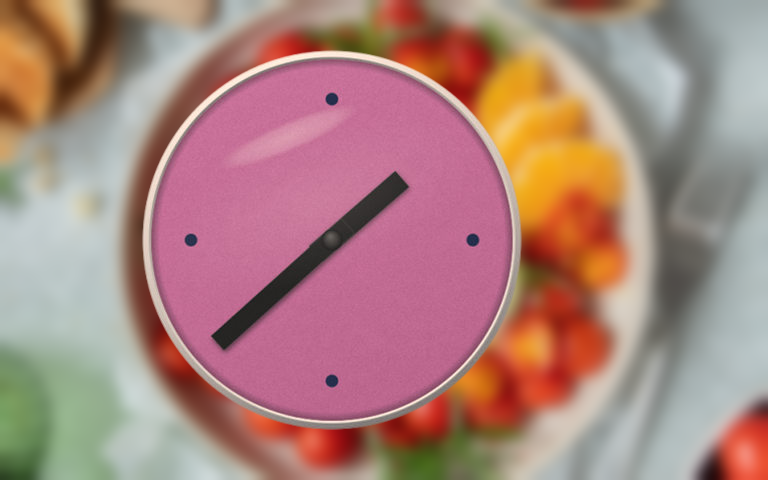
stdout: h=1 m=38
